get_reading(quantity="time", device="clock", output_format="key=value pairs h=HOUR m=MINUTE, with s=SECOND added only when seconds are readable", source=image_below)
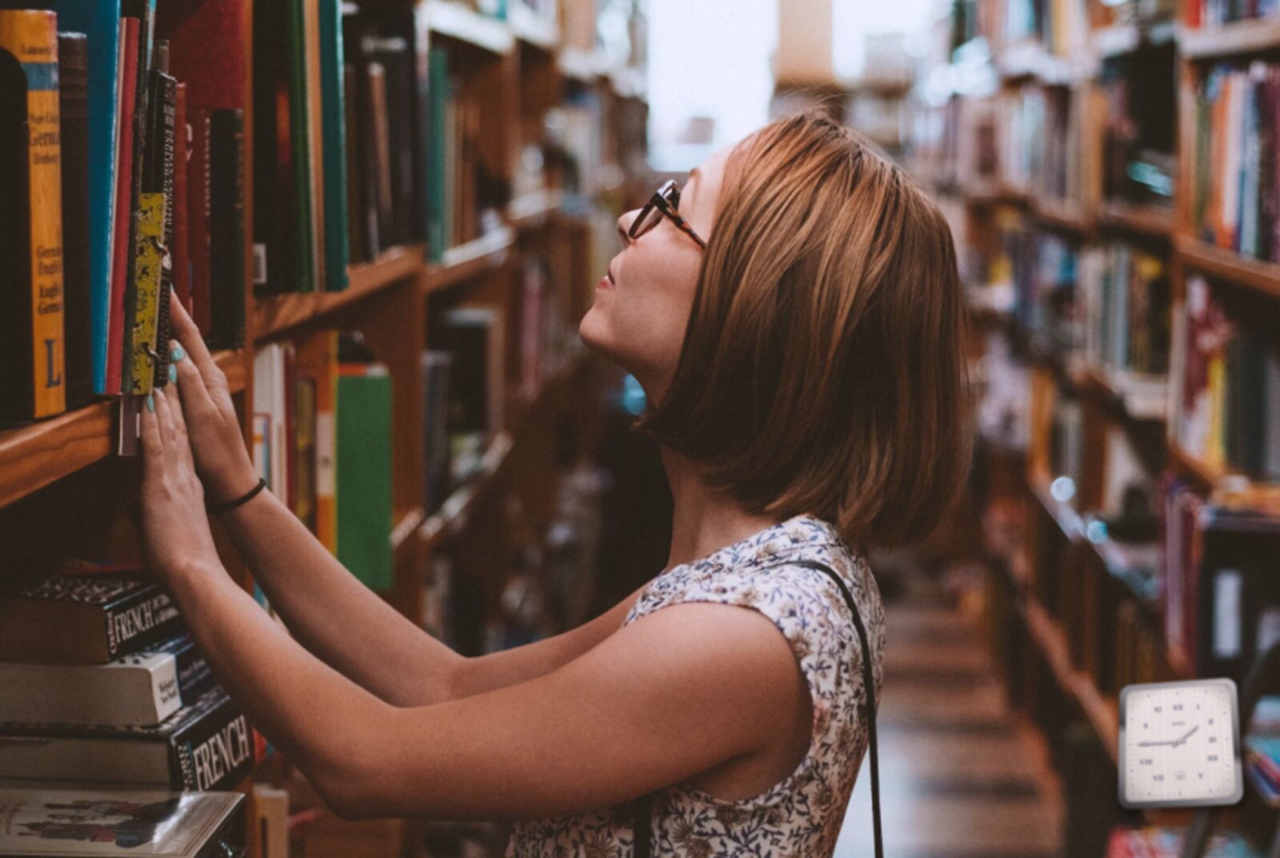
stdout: h=1 m=45
